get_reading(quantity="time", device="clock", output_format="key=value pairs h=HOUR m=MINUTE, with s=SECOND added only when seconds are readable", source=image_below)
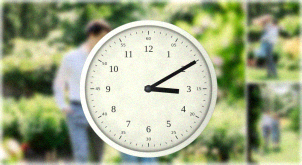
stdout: h=3 m=10
